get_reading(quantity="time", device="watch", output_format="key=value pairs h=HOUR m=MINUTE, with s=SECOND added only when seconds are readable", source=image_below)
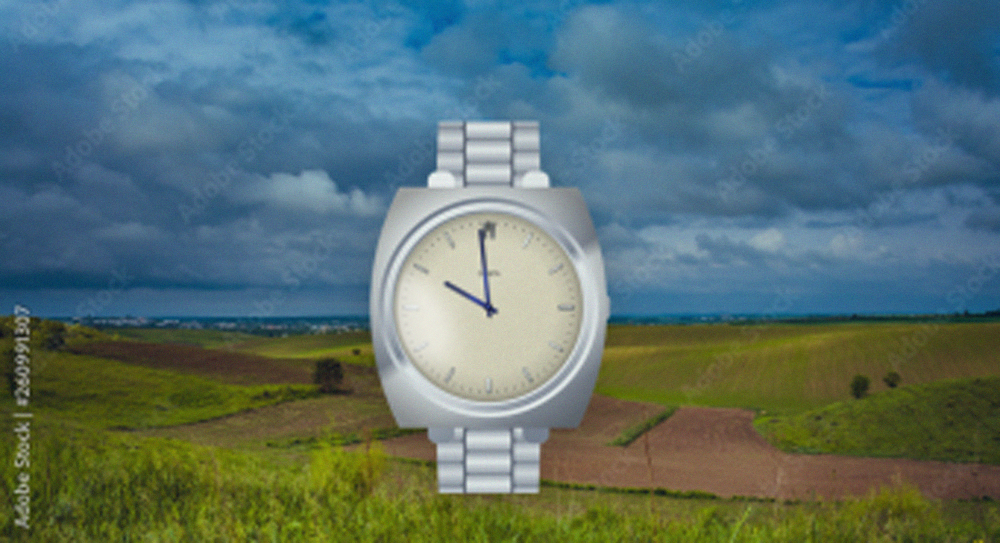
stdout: h=9 m=59
